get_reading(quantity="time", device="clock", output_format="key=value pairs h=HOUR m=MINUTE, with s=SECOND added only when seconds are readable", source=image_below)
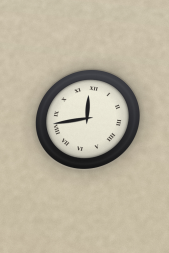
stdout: h=11 m=42
